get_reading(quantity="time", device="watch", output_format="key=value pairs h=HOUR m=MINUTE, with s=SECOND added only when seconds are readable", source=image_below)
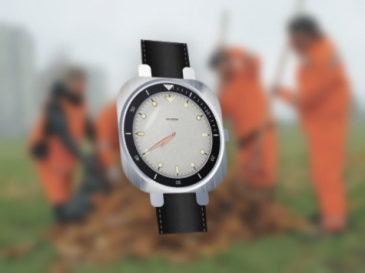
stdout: h=7 m=40
